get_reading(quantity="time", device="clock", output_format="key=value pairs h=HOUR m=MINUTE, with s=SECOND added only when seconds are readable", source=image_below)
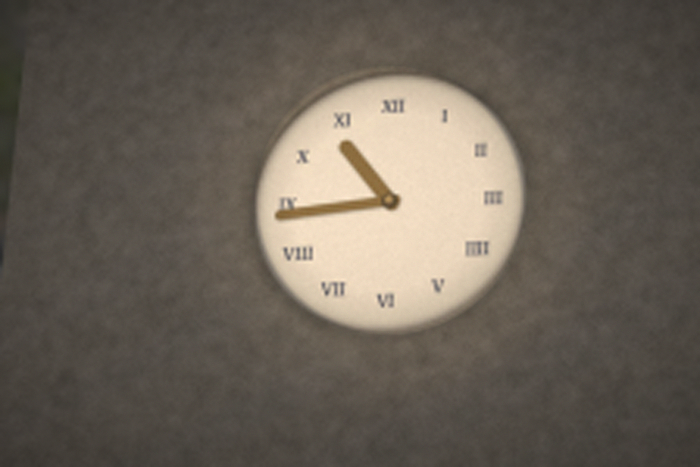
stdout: h=10 m=44
